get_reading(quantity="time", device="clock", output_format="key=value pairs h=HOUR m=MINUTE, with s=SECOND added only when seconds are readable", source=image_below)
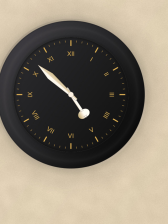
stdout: h=4 m=52
